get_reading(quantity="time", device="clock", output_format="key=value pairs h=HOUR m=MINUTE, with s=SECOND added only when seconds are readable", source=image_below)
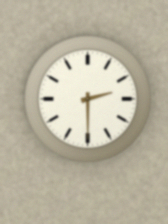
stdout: h=2 m=30
